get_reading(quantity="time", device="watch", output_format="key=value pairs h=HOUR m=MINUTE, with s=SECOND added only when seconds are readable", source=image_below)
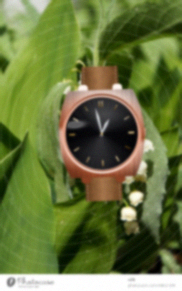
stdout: h=12 m=58
